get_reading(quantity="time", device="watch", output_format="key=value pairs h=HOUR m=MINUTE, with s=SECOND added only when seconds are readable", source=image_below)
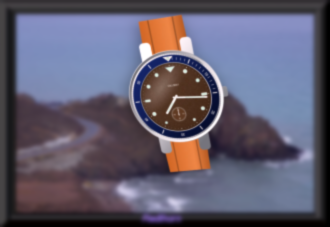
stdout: h=7 m=16
